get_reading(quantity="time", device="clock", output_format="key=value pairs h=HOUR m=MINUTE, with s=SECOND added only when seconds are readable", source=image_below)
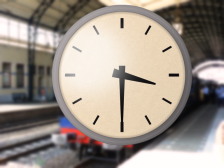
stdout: h=3 m=30
